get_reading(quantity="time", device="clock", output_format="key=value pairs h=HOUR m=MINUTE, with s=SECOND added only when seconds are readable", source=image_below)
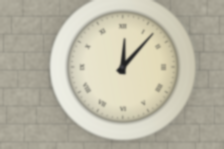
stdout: h=12 m=7
